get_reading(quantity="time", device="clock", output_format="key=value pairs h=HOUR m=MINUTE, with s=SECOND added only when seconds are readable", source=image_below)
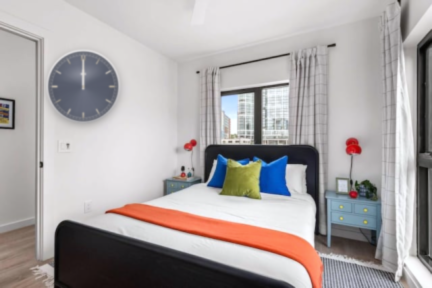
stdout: h=12 m=0
